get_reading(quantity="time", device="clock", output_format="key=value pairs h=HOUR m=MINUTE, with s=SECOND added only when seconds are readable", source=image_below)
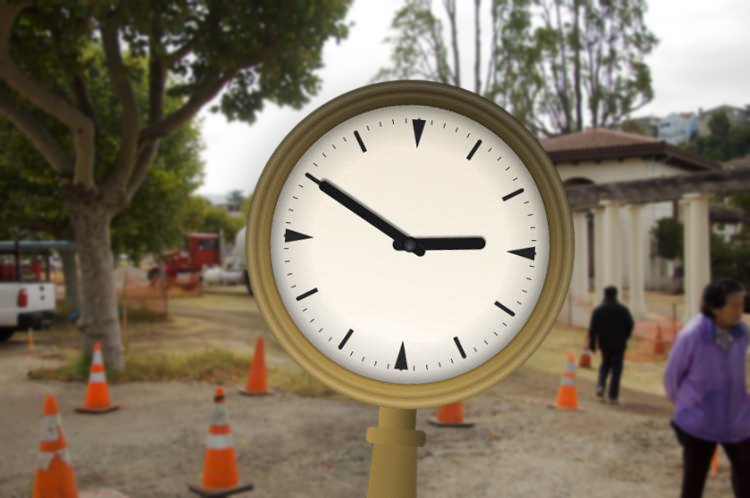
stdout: h=2 m=50
